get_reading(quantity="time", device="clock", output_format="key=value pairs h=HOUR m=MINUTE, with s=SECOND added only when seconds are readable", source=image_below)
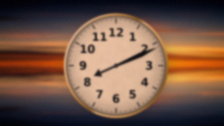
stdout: h=8 m=11
